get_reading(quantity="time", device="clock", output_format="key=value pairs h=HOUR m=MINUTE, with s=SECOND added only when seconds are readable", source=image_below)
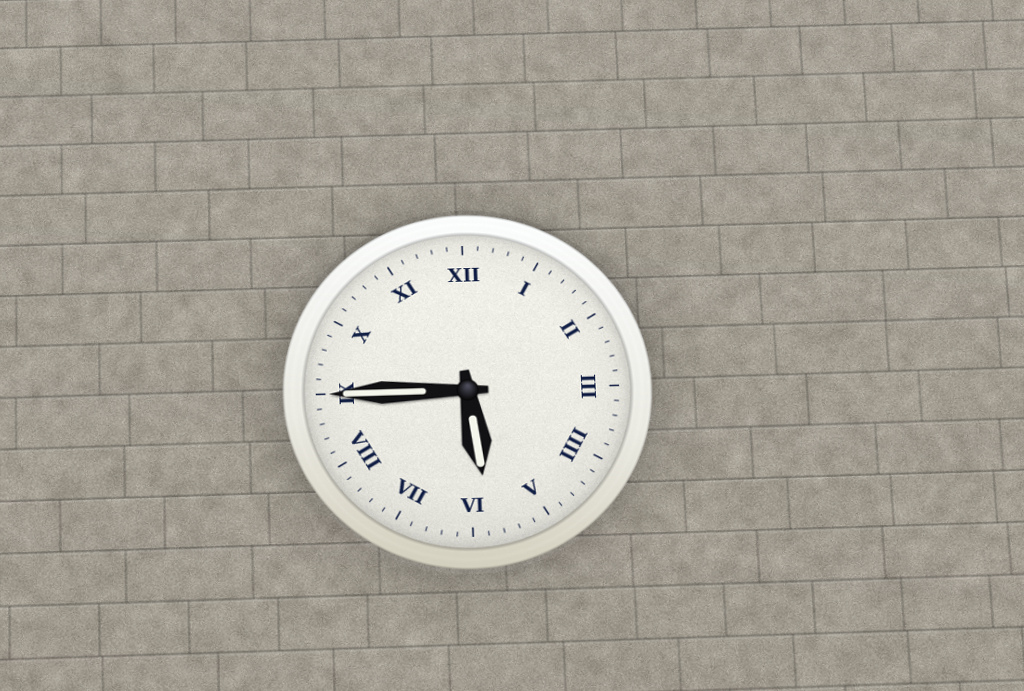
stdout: h=5 m=45
